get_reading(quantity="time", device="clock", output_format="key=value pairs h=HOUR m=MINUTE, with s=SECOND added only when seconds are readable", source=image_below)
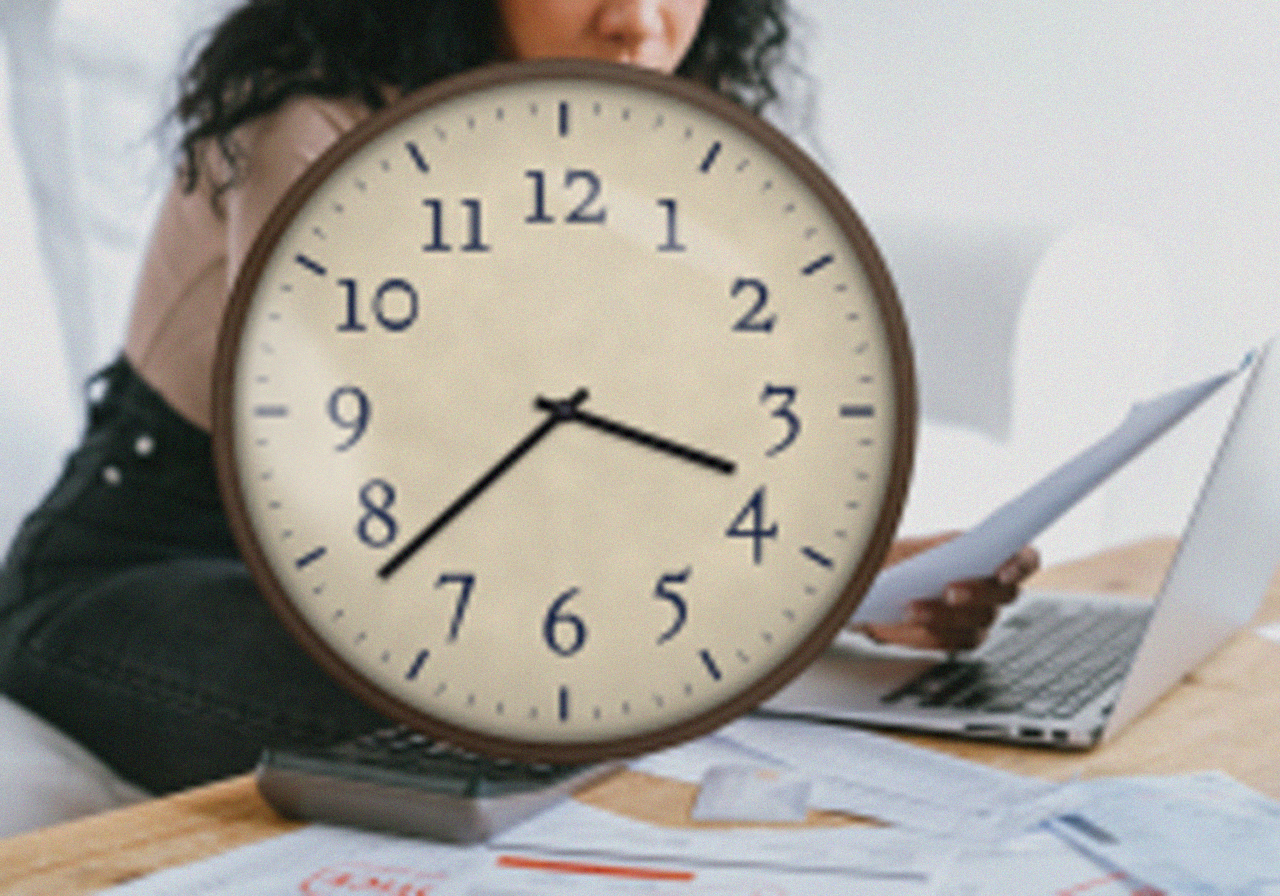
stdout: h=3 m=38
